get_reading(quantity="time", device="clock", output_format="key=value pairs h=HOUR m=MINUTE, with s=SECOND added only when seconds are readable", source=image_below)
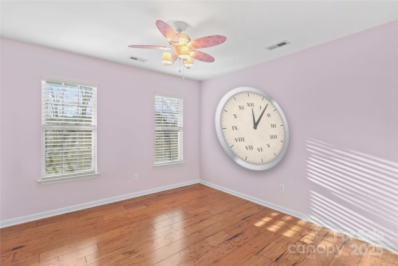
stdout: h=12 m=7
